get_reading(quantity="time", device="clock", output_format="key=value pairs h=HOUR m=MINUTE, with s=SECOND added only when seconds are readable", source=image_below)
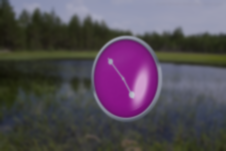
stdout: h=4 m=53
